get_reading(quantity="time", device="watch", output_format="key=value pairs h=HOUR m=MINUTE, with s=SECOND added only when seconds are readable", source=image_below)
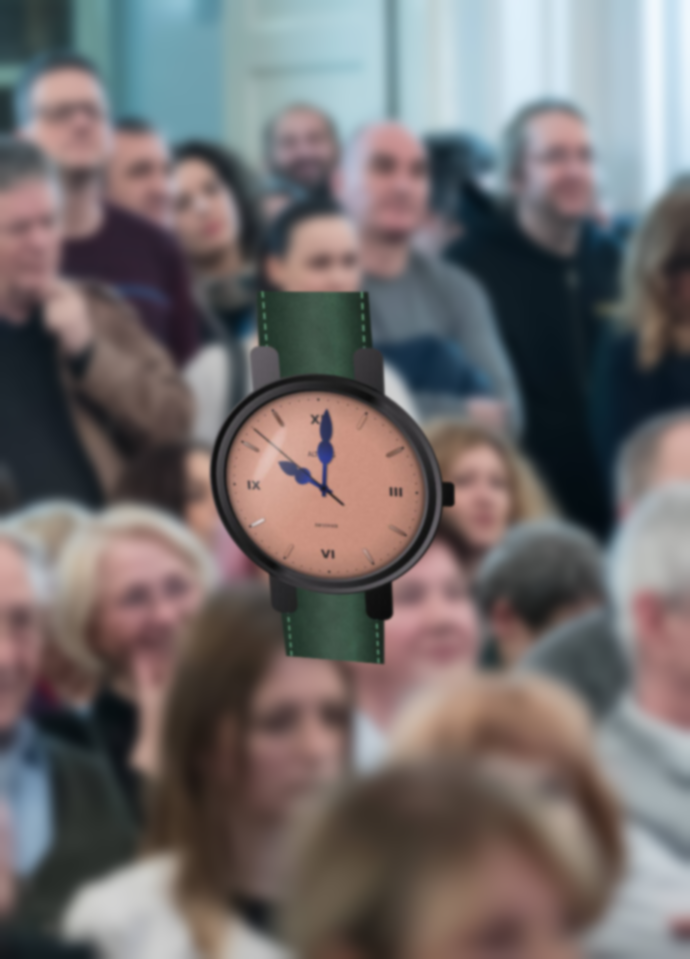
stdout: h=10 m=0 s=52
